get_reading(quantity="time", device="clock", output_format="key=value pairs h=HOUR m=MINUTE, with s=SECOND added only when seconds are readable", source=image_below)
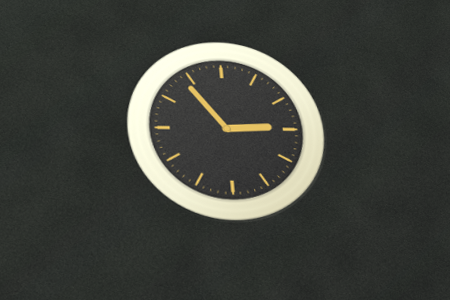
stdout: h=2 m=54
